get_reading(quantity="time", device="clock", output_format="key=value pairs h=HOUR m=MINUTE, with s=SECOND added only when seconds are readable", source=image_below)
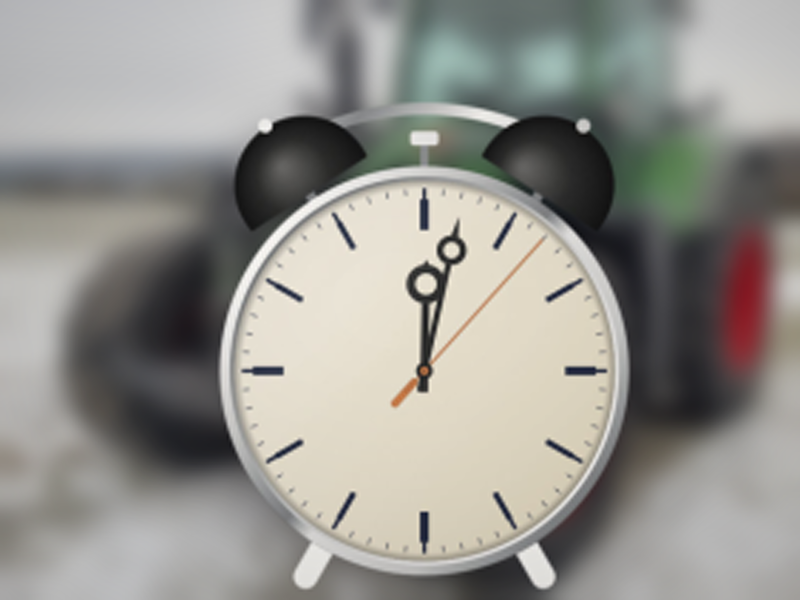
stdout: h=12 m=2 s=7
